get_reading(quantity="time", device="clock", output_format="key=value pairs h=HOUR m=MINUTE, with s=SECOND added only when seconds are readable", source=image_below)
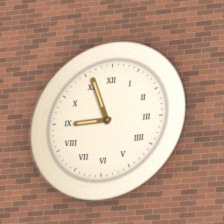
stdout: h=8 m=56
